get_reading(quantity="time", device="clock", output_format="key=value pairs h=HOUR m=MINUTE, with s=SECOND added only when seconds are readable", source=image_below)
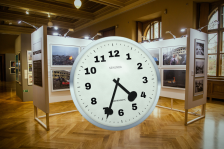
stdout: h=4 m=34
